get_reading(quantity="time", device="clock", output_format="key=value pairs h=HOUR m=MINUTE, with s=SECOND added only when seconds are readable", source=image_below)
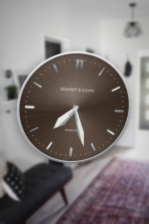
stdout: h=7 m=27
